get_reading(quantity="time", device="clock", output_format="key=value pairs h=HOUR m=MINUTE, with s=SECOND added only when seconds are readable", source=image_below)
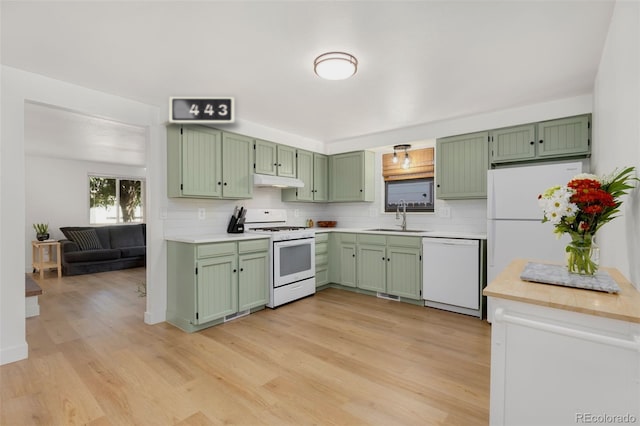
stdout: h=4 m=43
